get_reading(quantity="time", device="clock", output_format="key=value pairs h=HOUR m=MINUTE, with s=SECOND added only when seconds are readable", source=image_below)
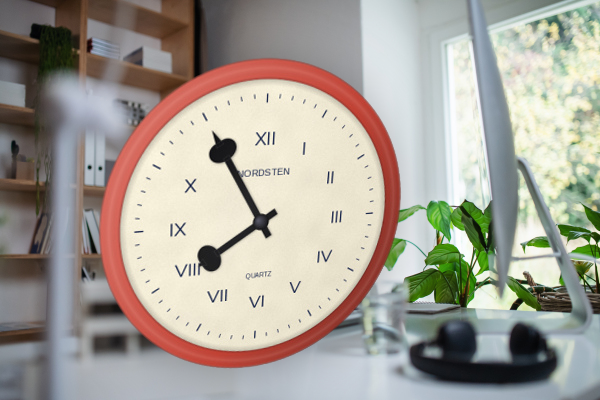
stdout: h=7 m=55
